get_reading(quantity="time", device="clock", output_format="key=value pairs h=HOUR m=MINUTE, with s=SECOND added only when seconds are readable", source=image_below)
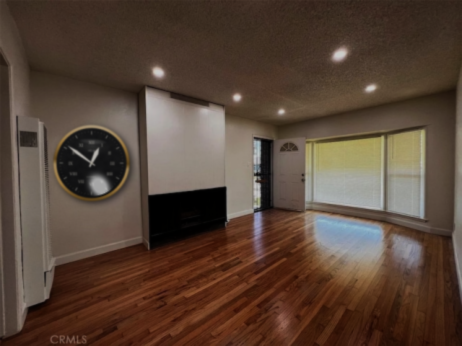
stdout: h=12 m=51
